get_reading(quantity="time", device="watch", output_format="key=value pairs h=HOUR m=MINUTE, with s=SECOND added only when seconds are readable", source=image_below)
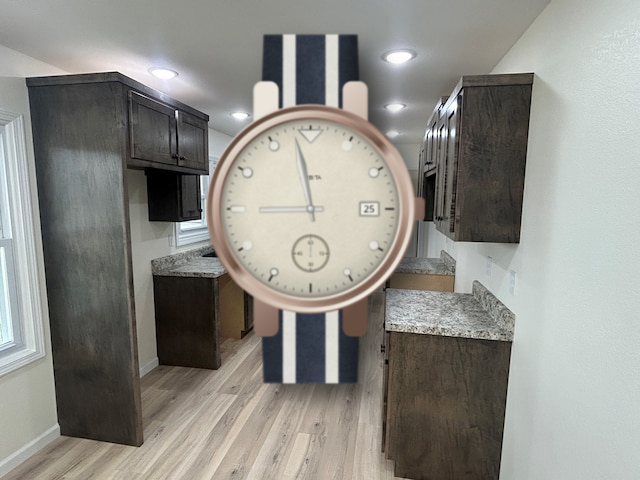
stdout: h=8 m=58
